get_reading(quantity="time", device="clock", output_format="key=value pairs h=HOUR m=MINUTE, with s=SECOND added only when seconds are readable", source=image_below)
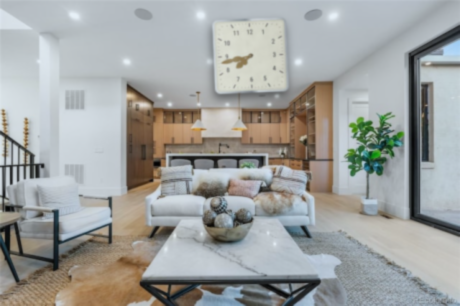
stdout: h=7 m=43
